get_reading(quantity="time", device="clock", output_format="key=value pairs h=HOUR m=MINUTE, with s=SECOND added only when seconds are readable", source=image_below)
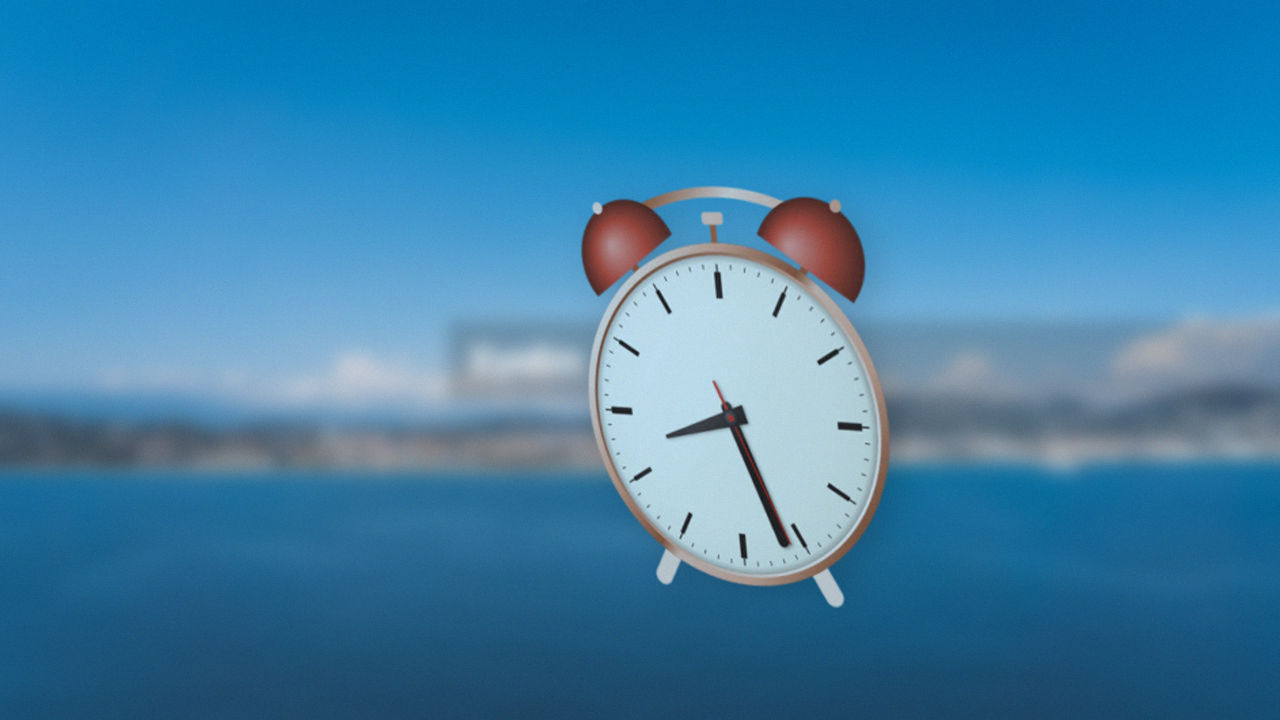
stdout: h=8 m=26 s=26
